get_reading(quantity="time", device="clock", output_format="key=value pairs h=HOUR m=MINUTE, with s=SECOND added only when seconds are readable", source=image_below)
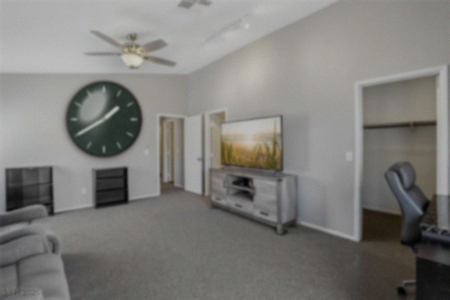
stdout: h=1 m=40
